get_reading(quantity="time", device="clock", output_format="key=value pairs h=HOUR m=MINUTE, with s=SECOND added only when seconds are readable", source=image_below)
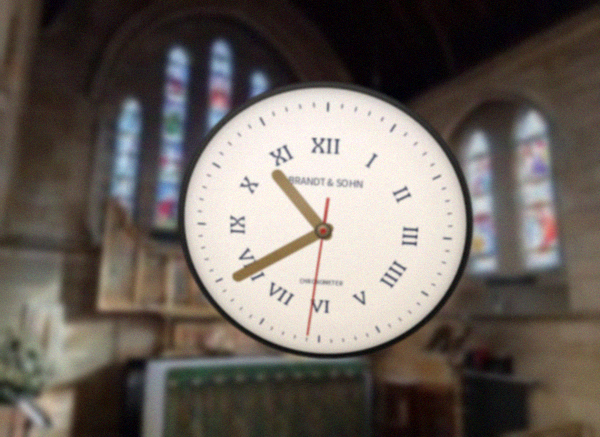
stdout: h=10 m=39 s=31
